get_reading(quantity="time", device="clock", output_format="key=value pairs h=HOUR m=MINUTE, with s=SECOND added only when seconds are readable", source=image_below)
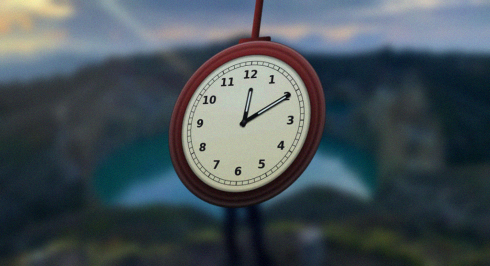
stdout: h=12 m=10
